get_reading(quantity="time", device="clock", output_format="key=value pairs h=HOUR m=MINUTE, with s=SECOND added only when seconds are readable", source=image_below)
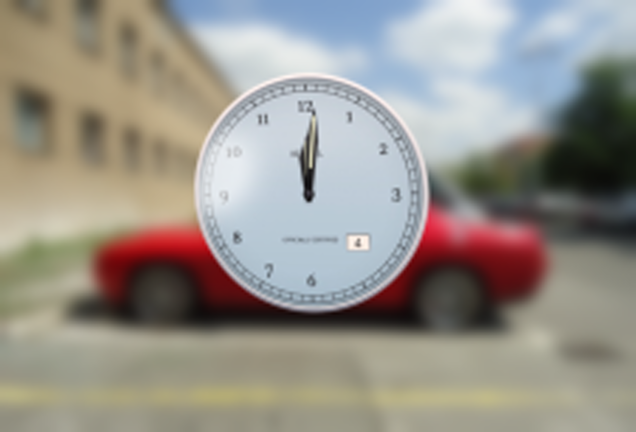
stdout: h=12 m=1
